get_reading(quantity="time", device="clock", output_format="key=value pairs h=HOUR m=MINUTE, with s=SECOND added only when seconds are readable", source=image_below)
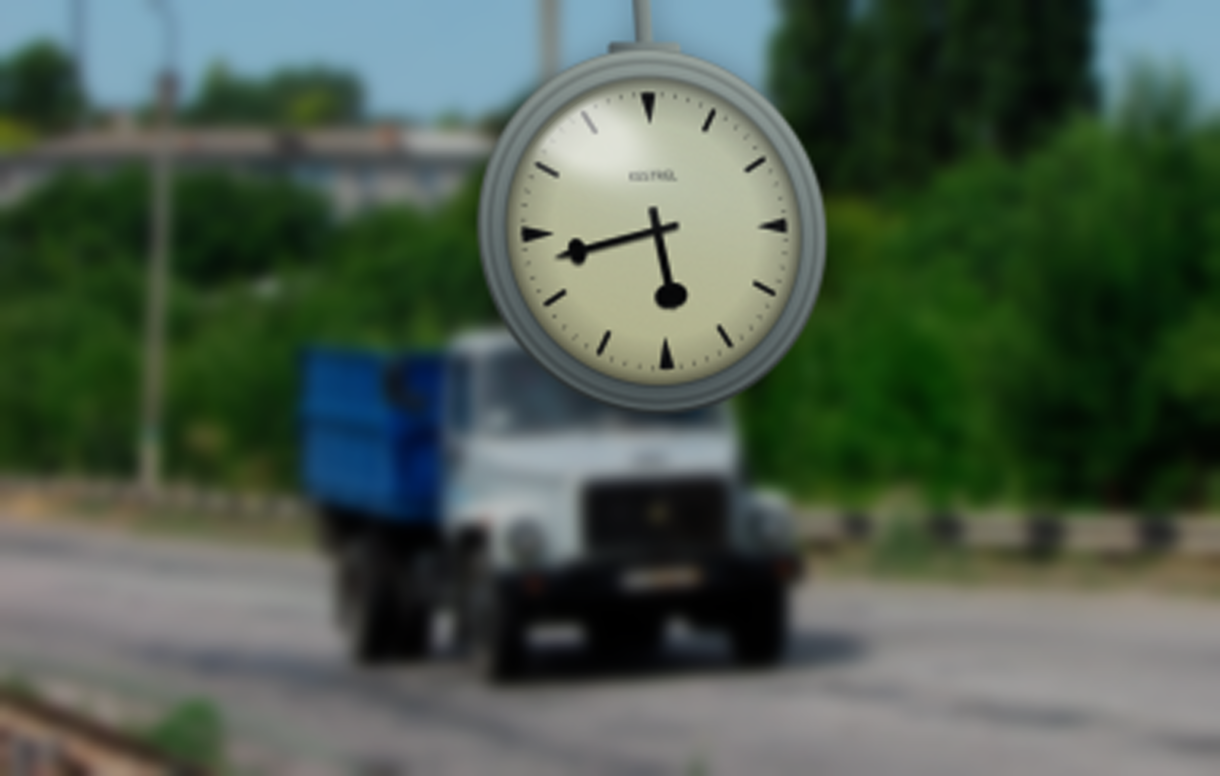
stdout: h=5 m=43
